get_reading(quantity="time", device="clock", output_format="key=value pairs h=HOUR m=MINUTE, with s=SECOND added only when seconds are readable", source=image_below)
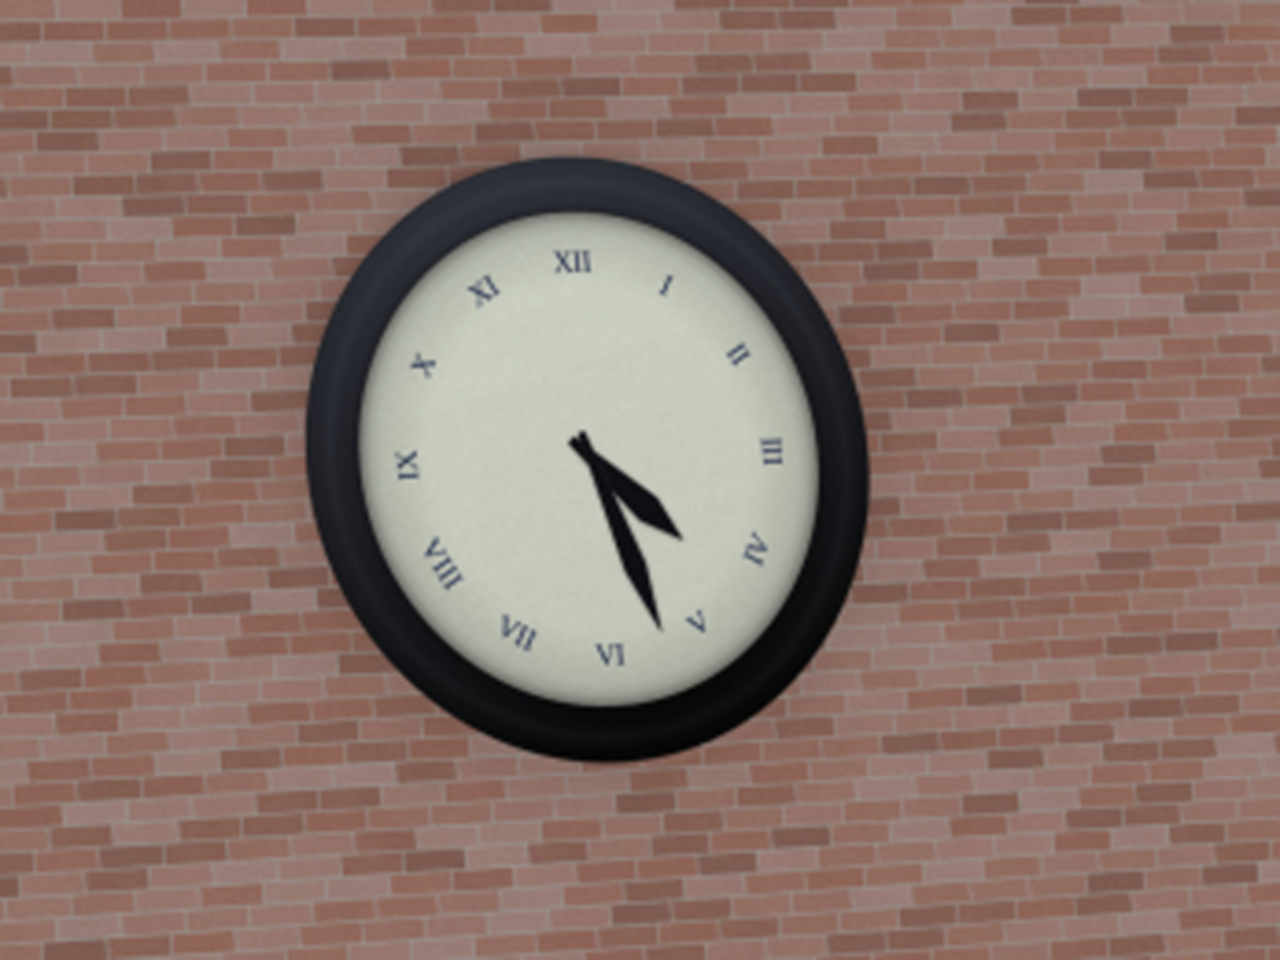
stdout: h=4 m=27
